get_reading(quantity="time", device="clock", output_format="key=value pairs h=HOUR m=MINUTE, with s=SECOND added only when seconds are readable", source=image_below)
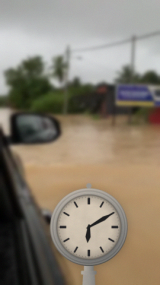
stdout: h=6 m=10
